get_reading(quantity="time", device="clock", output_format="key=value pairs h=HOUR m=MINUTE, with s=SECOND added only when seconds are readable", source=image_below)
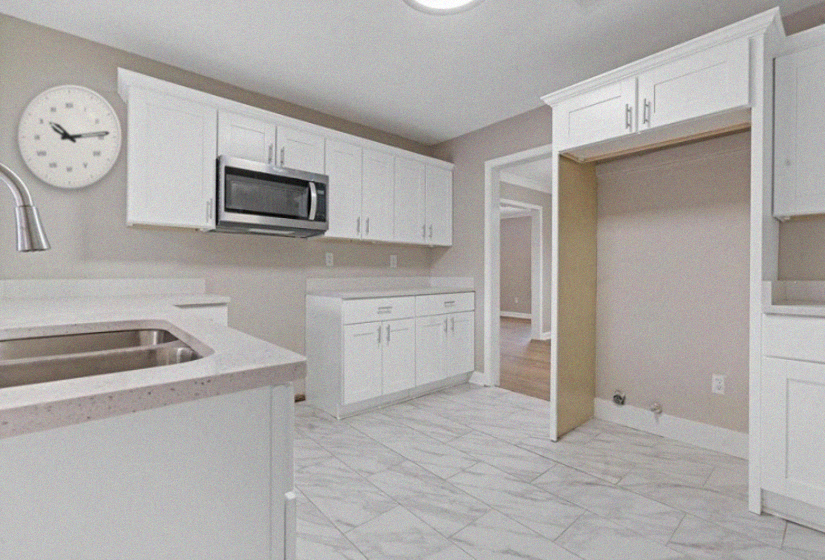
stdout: h=10 m=14
